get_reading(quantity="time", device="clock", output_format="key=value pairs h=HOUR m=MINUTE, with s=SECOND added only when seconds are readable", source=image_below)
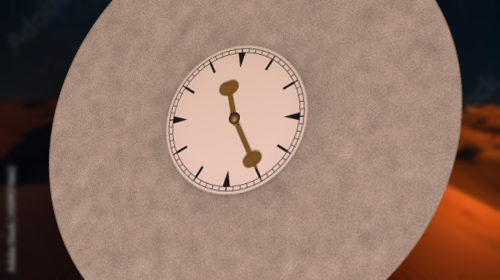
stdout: h=11 m=25
